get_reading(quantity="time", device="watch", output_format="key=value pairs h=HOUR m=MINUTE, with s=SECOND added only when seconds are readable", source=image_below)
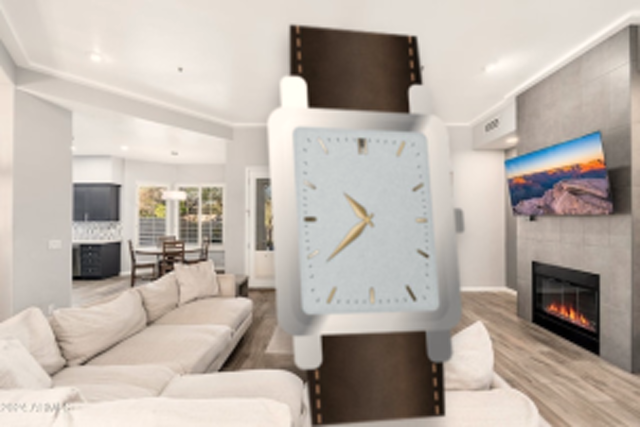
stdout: h=10 m=38
